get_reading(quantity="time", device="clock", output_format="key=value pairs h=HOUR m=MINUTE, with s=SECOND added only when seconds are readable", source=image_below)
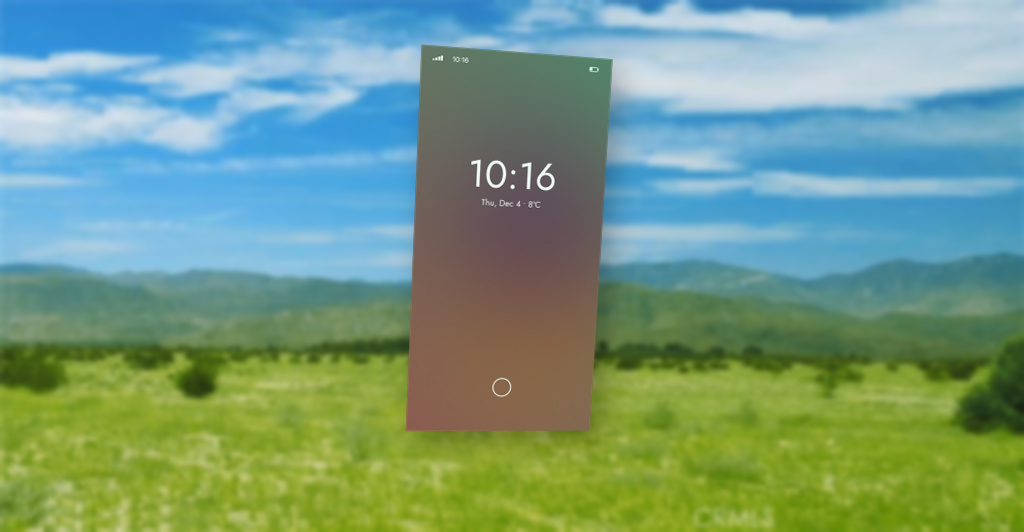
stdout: h=10 m=16
